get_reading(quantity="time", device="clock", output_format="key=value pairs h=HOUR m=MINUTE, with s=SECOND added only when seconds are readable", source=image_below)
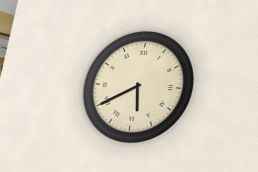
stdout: h=5 m=40
